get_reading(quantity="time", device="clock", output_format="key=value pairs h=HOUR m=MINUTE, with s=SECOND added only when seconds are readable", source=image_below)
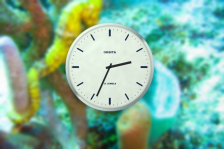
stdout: h=2 m=34
